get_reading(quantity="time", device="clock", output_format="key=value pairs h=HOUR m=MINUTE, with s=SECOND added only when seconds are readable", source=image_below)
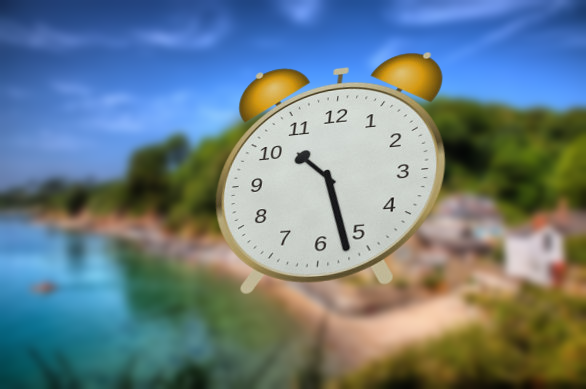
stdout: h=10 m=27
